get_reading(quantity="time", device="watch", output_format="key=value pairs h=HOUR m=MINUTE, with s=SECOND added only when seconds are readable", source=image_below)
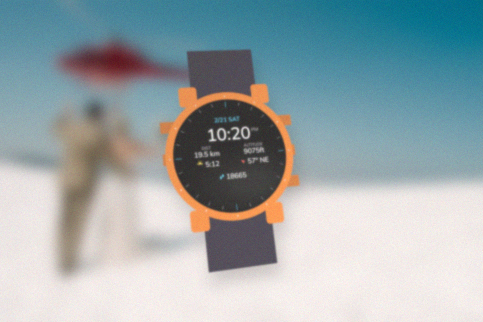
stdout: h=10 m=20
